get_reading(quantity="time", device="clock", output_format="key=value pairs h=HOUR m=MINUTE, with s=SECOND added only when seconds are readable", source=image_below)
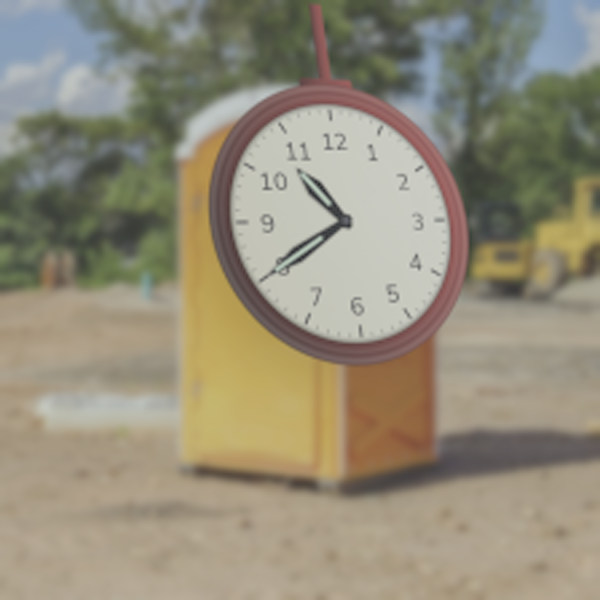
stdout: h=10 m=40
